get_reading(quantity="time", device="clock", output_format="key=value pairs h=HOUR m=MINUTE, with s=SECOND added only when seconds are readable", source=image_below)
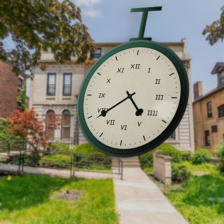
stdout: h=4 m=39
